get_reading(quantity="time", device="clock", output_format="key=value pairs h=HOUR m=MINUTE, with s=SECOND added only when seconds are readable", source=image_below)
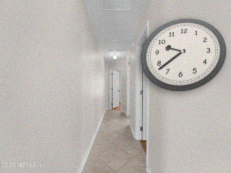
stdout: h=9 m=38
